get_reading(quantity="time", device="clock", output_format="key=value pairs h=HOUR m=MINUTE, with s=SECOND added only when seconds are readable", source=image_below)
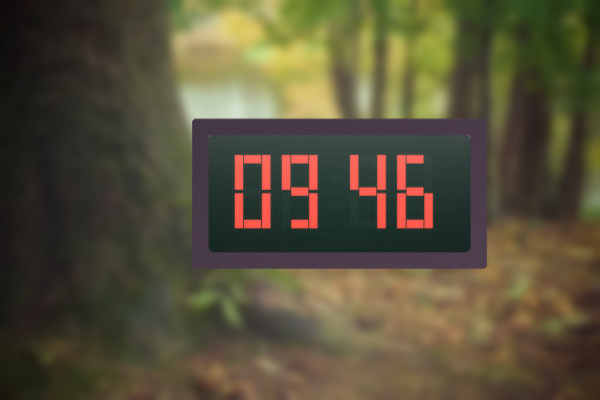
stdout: h=9 m=46
